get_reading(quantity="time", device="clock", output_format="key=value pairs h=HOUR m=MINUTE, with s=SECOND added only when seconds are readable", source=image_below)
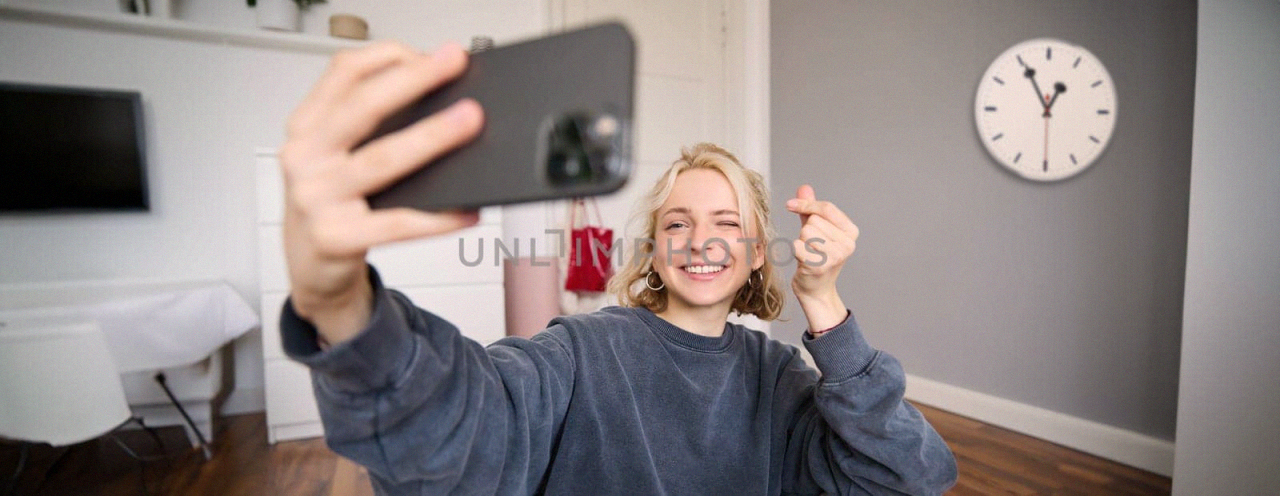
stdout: h=12 m=55 s=30
